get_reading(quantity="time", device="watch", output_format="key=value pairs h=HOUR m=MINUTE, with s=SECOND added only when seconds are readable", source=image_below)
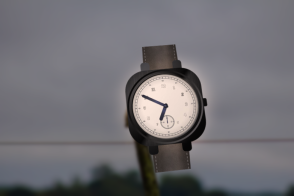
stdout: h=6 m=50
